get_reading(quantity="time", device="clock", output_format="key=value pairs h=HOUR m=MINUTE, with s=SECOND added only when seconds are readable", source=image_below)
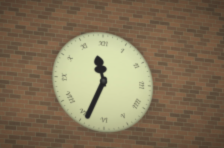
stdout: h=11 m=34
